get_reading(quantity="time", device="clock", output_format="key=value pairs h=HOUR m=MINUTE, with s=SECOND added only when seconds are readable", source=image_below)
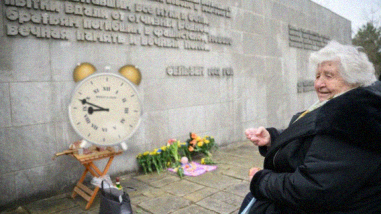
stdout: h=8 m=48
